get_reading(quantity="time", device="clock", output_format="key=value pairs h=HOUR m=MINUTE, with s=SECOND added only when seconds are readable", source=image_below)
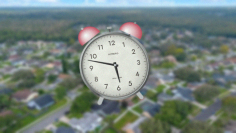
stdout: h=5 m=48
